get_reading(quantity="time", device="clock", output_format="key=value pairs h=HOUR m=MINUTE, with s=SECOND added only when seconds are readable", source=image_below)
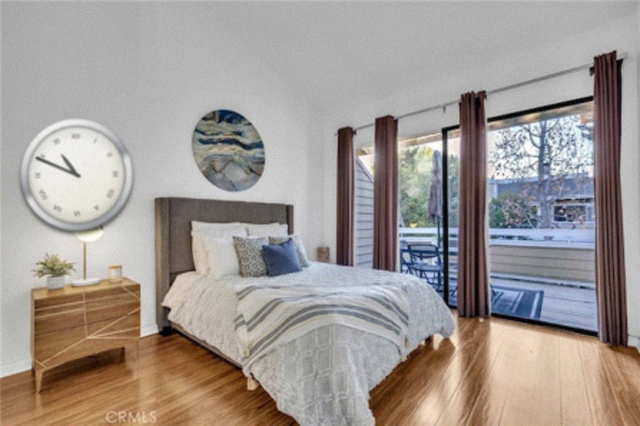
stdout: h=10 m=49
